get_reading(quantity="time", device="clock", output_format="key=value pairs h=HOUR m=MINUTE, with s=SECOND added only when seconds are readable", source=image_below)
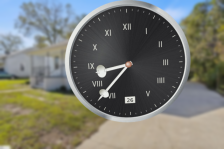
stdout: h=8 m=37
